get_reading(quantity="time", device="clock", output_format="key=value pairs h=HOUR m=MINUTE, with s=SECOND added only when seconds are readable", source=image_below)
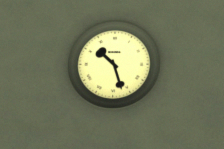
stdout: h=10 m=27
